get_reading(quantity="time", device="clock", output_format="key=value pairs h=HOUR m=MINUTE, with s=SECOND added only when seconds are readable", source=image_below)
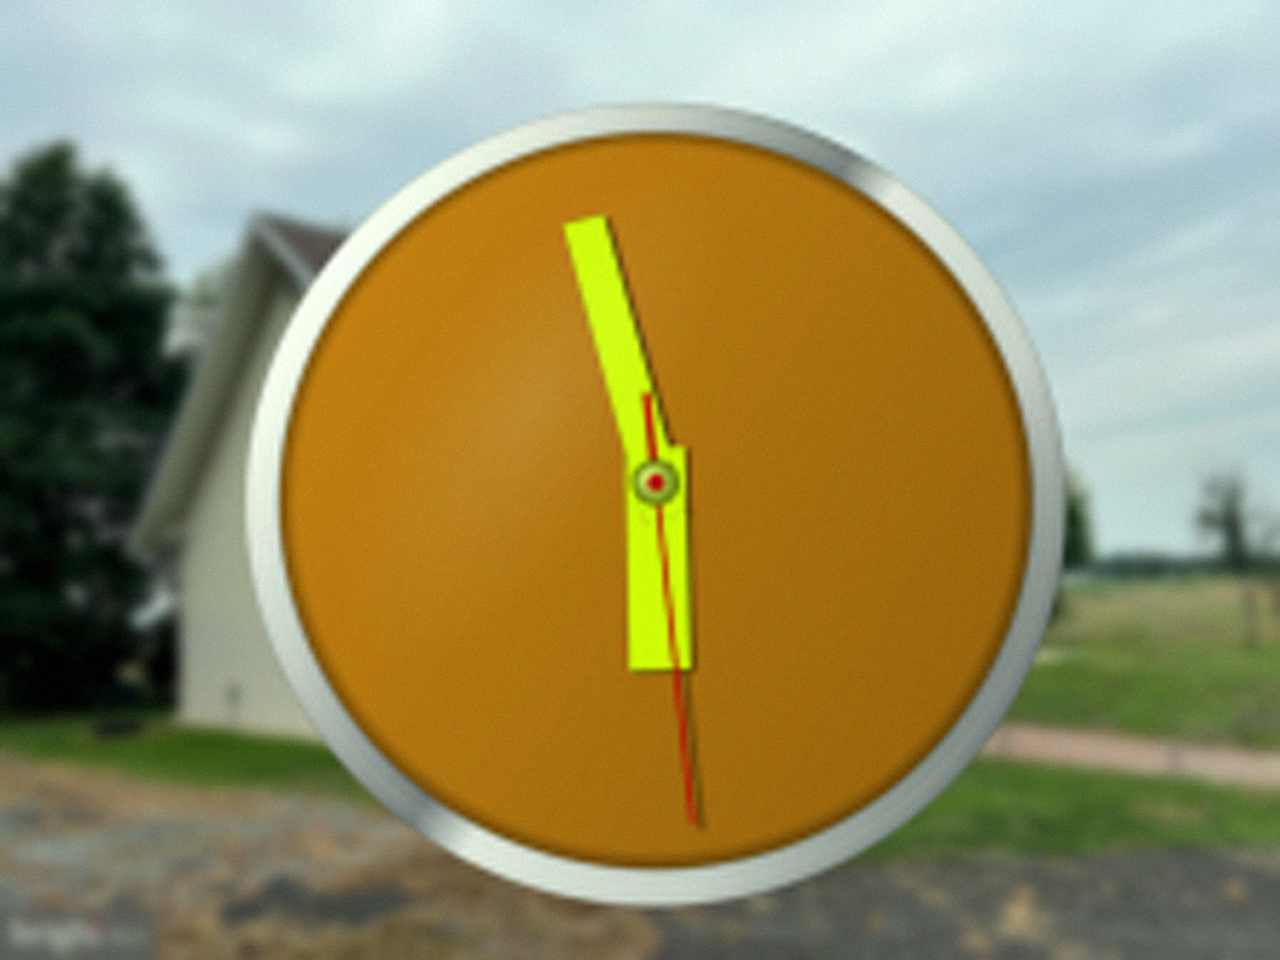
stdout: h=5 m=57 s=29
